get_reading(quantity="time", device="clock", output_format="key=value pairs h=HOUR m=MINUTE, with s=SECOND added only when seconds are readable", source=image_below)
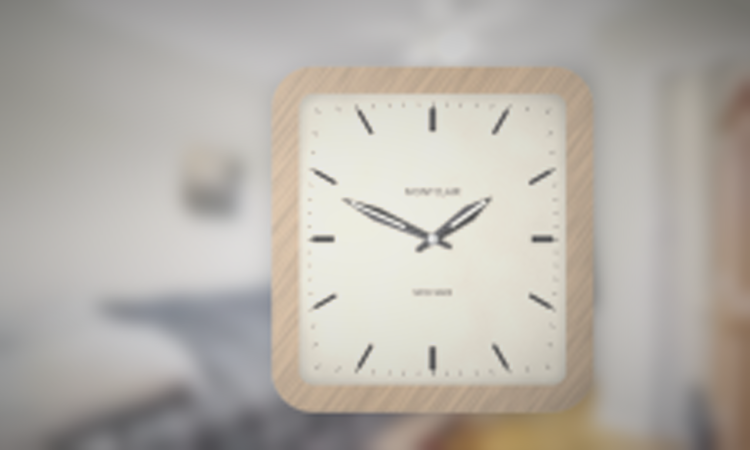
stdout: h=1 m=49
